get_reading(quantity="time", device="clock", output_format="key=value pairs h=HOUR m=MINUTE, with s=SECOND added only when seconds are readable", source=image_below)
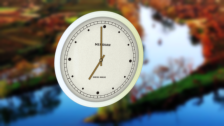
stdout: h=6 m=59
